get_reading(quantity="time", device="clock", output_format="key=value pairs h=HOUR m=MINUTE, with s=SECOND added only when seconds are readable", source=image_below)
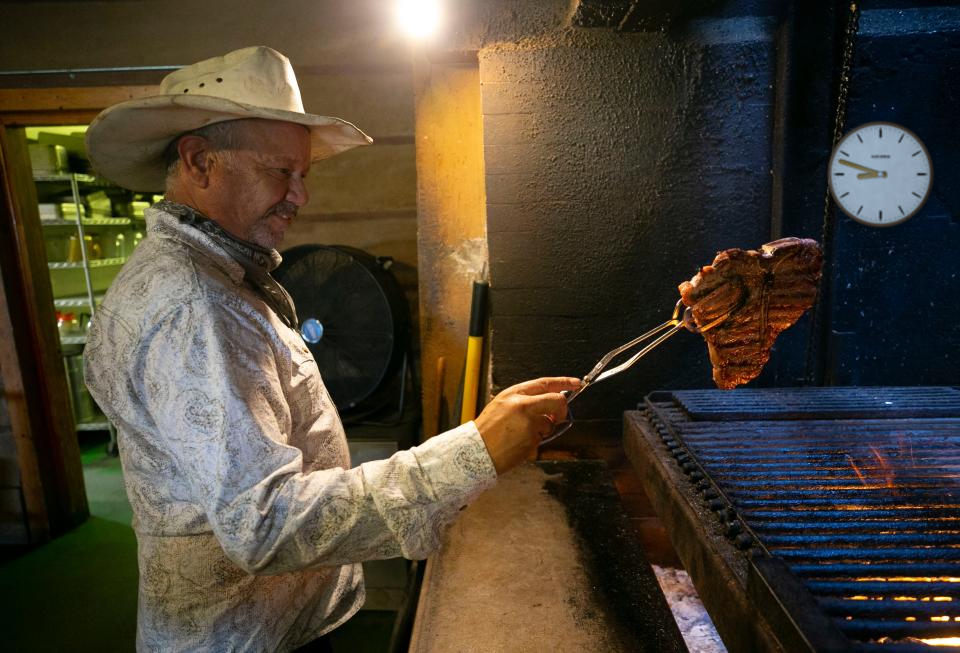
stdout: h=8 m=48
